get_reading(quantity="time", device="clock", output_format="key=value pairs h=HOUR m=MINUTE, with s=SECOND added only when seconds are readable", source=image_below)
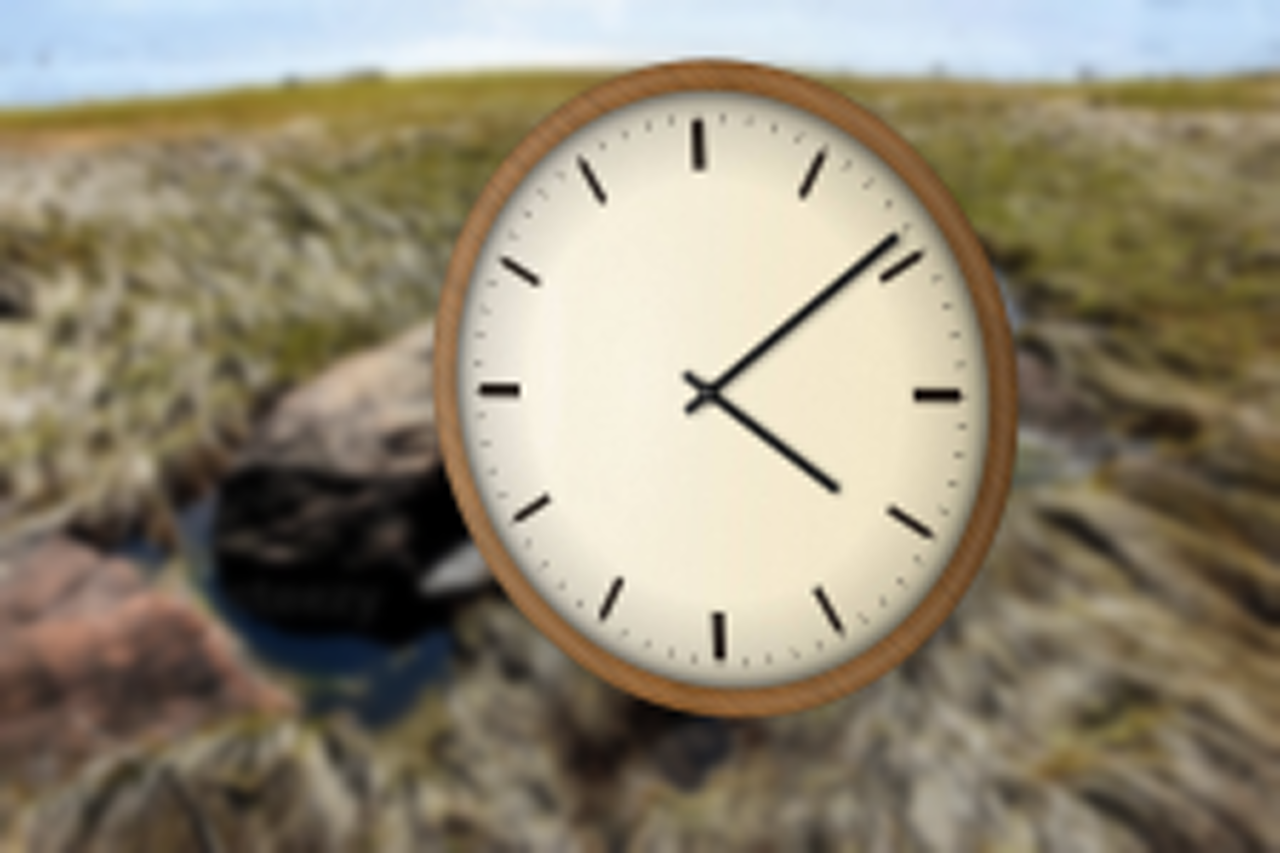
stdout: h=4 m=9
